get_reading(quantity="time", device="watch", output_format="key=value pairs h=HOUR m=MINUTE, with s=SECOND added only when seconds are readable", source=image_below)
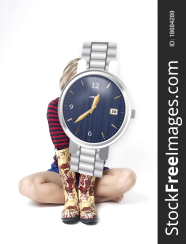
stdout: h=12 m=38
